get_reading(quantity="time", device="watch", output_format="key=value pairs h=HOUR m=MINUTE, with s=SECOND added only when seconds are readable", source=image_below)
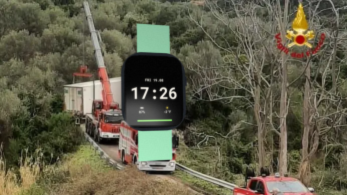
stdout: h=17 m=26
